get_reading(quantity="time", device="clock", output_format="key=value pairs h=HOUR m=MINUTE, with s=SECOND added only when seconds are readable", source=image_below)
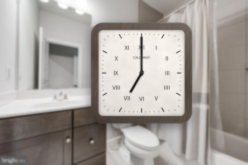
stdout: h=7 m=0
